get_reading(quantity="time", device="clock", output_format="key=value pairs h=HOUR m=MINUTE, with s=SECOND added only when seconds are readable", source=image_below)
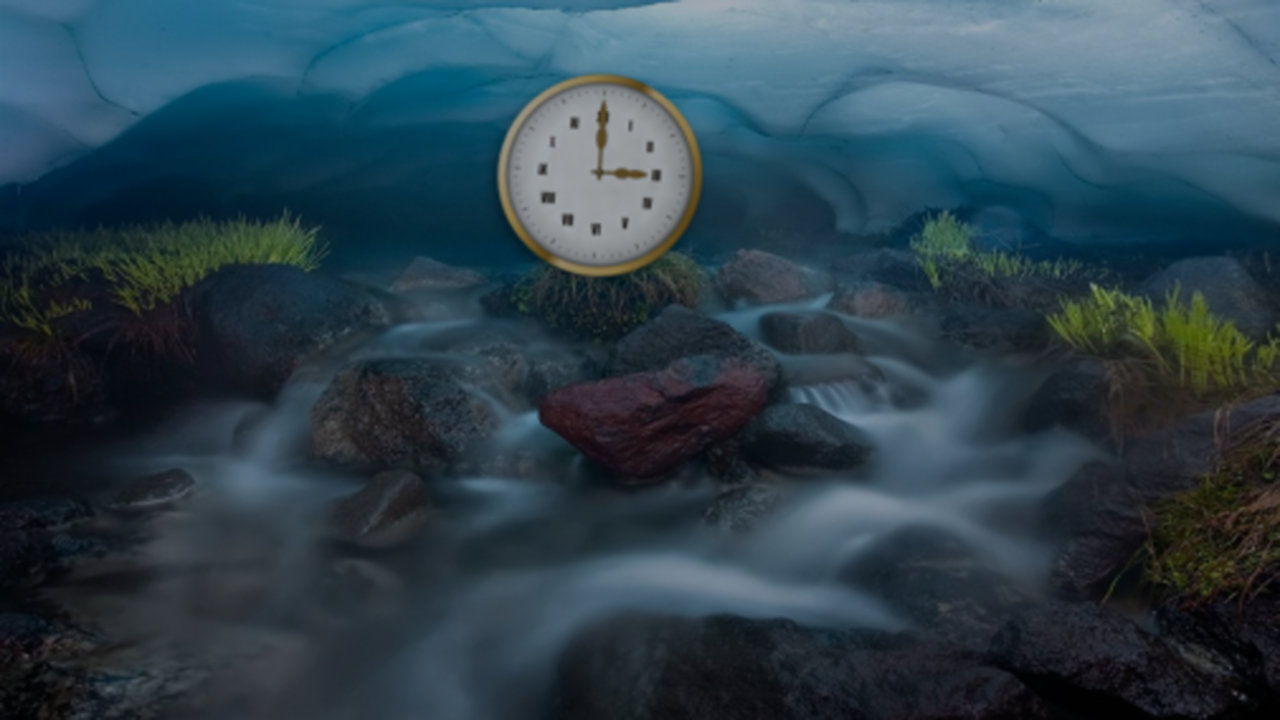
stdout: h=3 m=0
